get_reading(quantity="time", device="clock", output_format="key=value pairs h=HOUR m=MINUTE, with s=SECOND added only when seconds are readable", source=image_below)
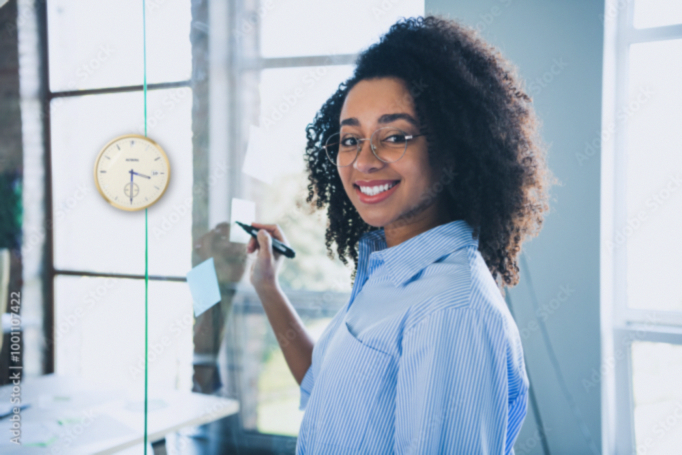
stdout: h=3 m=30
